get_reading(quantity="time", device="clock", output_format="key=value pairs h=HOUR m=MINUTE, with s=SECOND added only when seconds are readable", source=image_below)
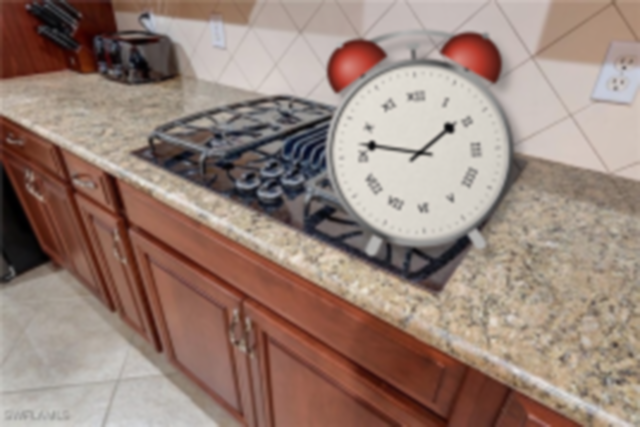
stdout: h=1 m=47
